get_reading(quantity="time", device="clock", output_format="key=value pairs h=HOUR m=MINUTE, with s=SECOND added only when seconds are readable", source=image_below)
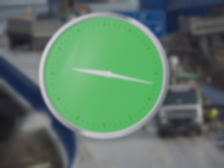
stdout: h=9 m=17
